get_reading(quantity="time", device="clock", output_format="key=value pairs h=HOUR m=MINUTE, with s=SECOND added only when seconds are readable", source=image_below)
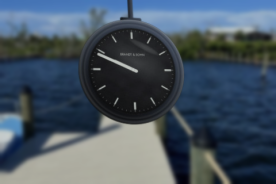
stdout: h=9 m=49
